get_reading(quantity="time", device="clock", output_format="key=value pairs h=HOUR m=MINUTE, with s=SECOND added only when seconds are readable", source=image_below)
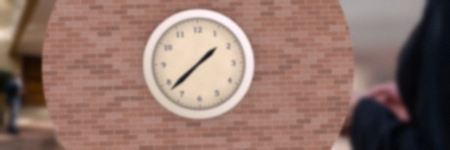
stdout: h=1 m=38
